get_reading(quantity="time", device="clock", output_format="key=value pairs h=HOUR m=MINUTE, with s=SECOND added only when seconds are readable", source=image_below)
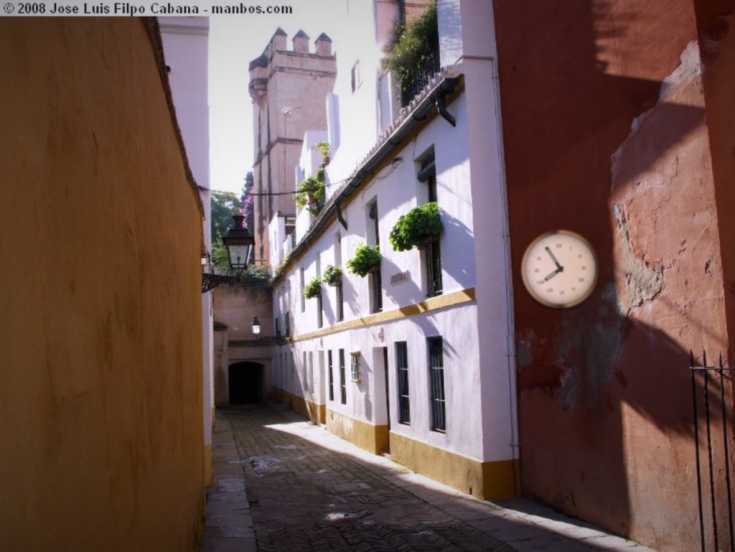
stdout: h=7 m=55
